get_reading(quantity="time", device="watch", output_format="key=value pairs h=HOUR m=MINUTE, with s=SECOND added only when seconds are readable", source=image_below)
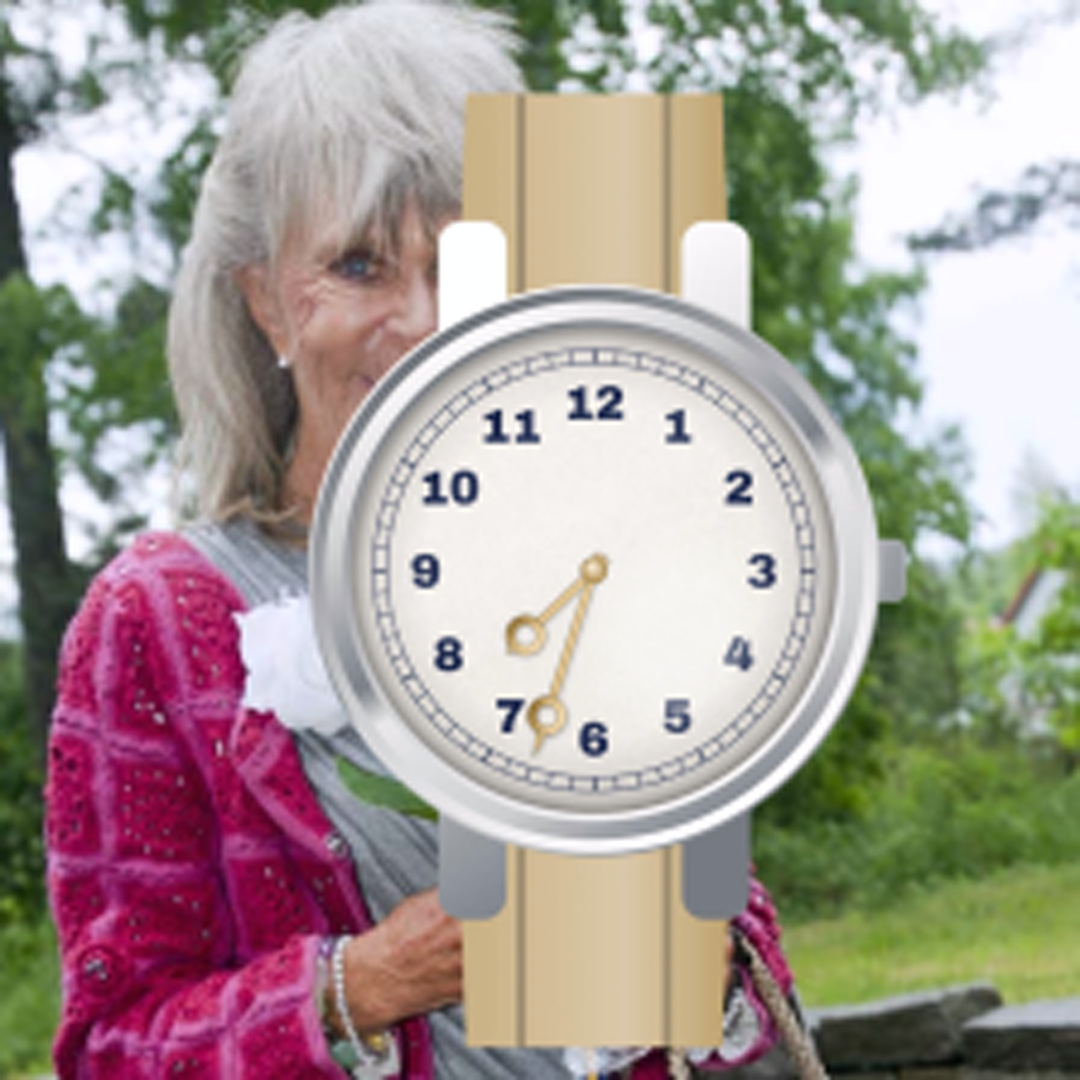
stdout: h=7 m=33
